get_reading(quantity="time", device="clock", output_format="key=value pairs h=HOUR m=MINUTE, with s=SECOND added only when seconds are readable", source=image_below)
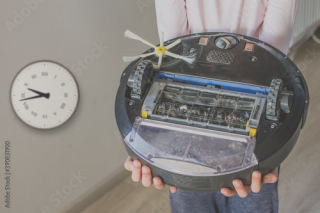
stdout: h=9 m=43
